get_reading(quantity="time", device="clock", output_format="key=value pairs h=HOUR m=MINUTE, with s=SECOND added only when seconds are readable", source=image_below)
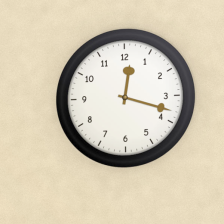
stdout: h=12 m=18
